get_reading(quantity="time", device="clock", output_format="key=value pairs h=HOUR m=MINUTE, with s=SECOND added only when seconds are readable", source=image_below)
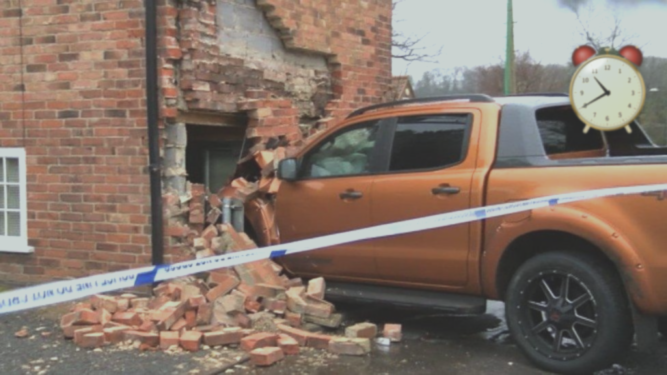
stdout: h=10 m=40
